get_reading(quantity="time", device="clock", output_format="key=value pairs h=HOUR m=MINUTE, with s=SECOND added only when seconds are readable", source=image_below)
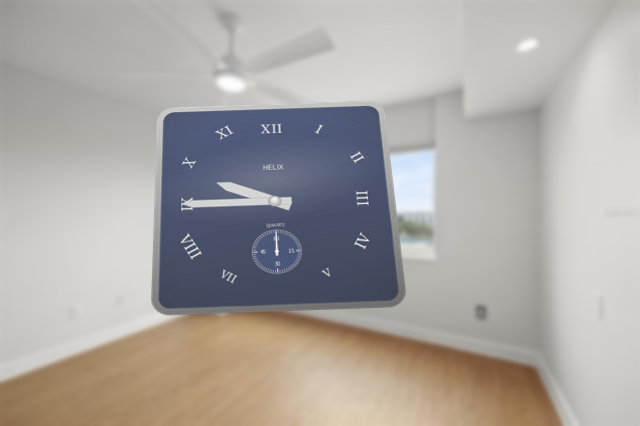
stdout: h=9 m=45
